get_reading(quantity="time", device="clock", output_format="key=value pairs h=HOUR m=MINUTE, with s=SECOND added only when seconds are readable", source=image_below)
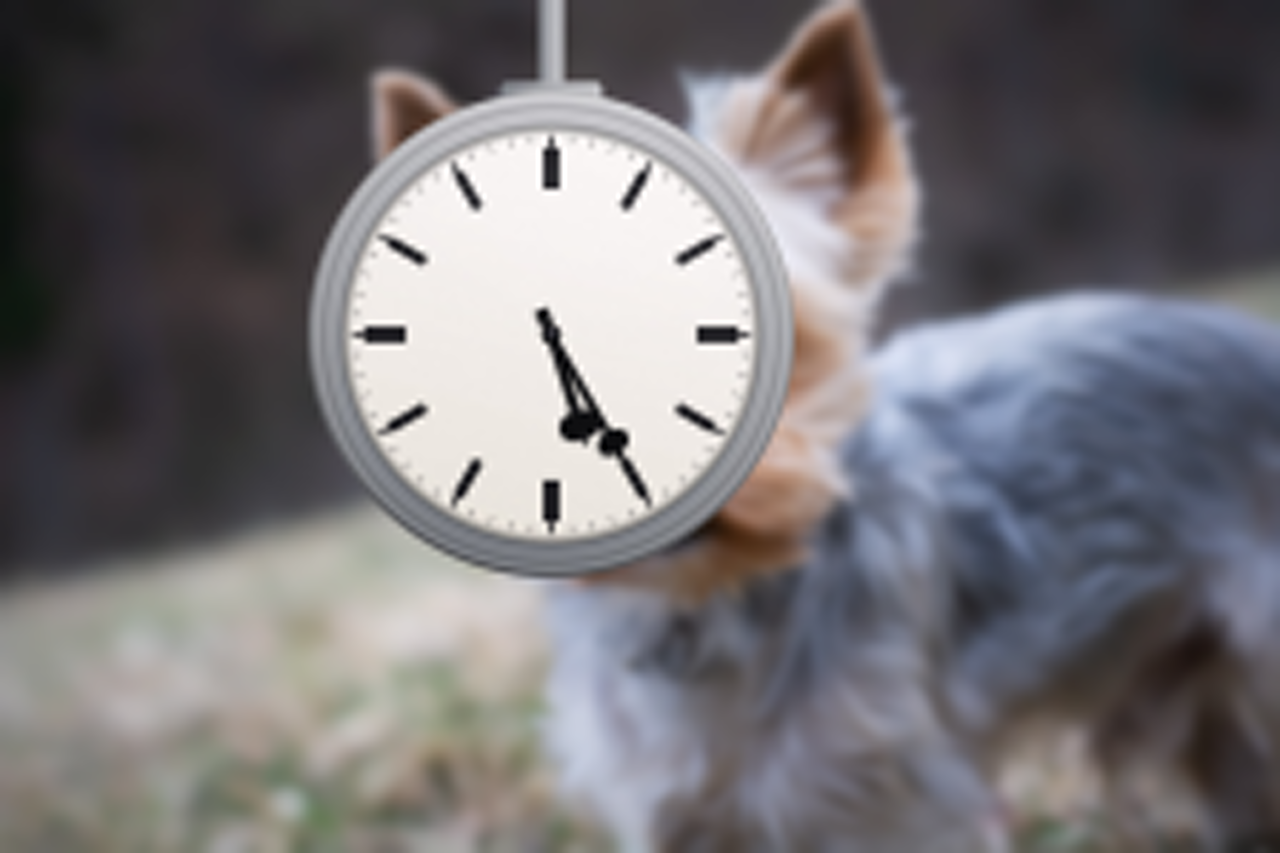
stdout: h=5 m=25
